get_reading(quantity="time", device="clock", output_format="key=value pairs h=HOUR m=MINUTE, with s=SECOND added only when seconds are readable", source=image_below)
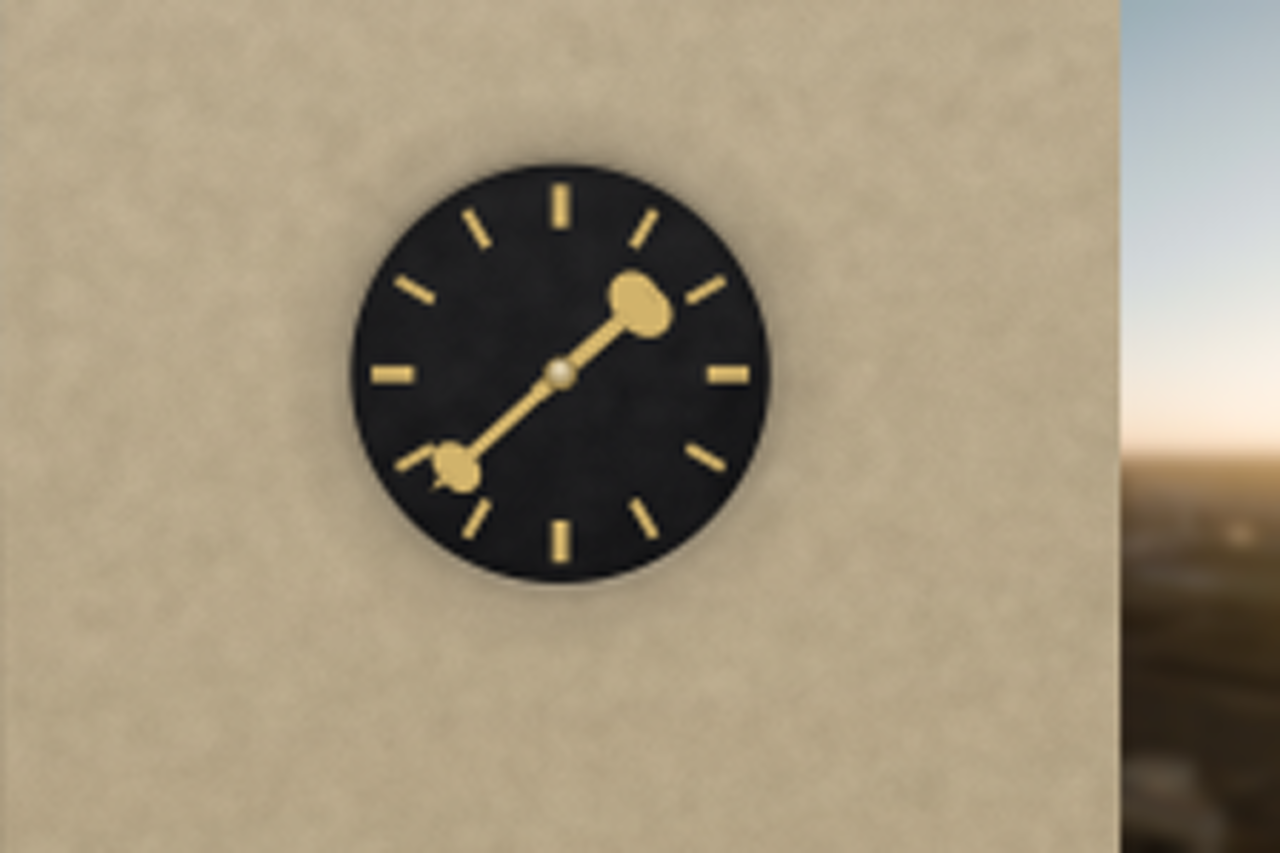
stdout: h=1 m=38
